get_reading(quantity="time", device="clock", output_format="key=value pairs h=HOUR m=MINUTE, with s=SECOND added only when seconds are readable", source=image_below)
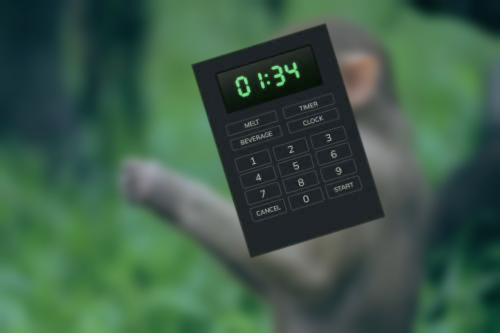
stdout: h=1 m=34
